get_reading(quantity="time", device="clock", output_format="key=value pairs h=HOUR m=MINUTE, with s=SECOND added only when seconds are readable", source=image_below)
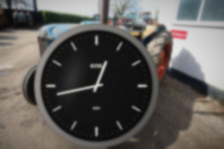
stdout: h=12 m=43
